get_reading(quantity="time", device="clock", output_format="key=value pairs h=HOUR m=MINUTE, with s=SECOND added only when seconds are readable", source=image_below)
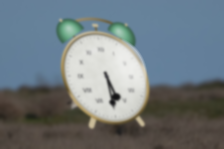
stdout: h=5 m=30
